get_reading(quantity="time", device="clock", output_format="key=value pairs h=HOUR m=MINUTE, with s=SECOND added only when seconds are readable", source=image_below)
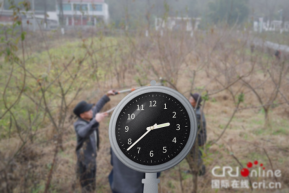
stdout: h=2 m=38
